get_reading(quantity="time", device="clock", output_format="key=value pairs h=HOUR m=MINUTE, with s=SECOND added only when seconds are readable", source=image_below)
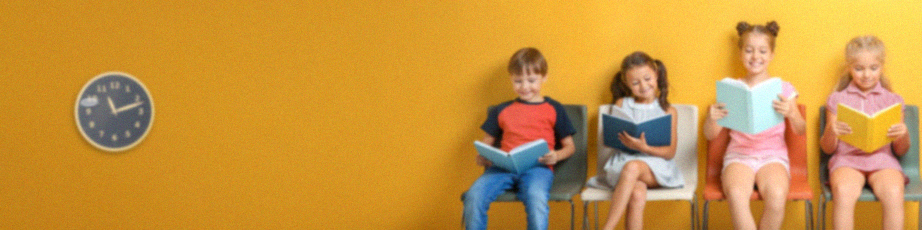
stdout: h=11 m=12
